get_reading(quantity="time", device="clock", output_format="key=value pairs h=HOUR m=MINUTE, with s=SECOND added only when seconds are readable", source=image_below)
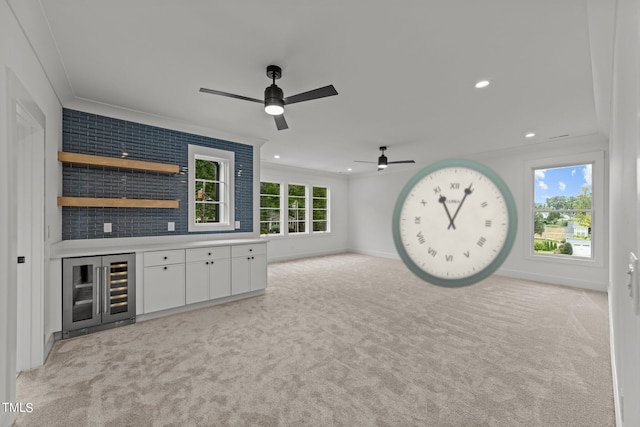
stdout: h=11 m=4
